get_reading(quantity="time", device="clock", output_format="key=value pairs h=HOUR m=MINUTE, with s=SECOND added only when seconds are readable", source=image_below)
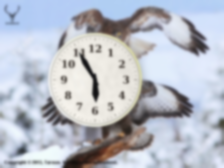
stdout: h=5 m=55
